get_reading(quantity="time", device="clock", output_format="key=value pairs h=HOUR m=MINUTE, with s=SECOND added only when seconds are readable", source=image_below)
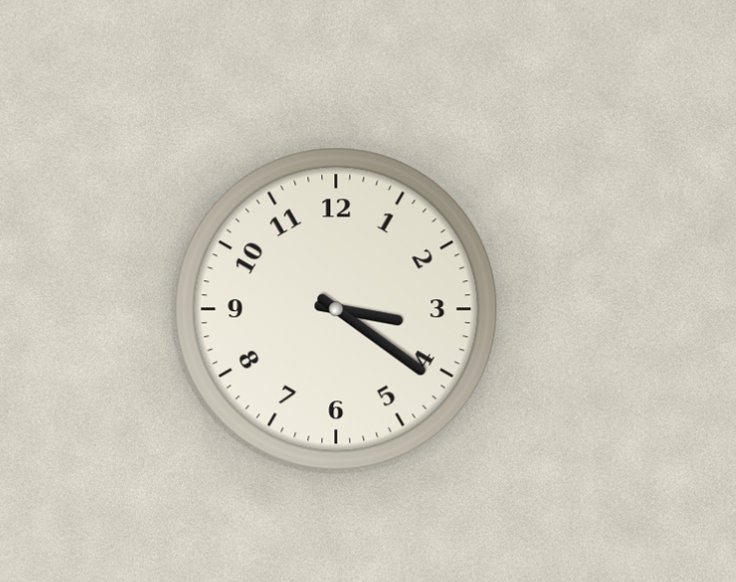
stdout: h=3 m=21
